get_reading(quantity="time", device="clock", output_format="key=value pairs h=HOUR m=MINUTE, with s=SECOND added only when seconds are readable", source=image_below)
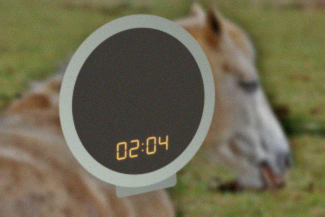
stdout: h=2 m=4
